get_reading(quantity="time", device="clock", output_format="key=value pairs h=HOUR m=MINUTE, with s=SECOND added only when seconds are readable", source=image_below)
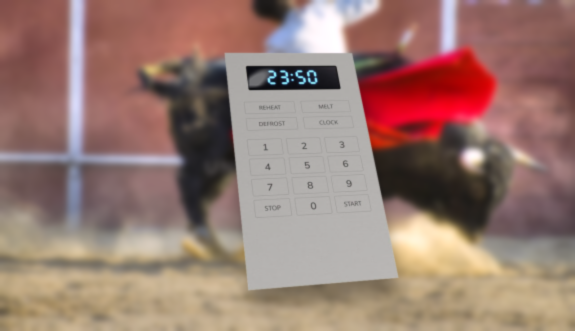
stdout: h=23 m=50
